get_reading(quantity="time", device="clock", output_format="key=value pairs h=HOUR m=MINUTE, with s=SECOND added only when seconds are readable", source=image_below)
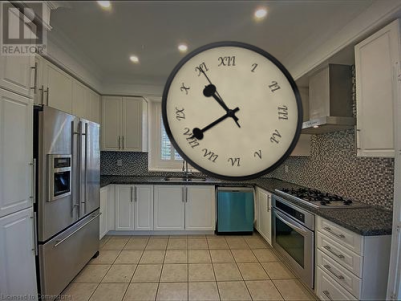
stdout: h=10 m=39 s=55
